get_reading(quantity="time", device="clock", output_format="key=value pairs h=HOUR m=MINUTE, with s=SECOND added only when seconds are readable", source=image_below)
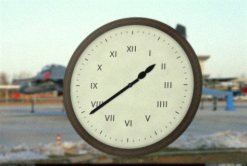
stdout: h=1 m=39
